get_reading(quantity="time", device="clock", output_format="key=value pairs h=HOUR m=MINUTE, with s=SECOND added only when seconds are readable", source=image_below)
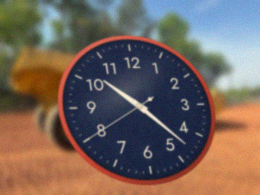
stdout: h=10 m=22 s=40
